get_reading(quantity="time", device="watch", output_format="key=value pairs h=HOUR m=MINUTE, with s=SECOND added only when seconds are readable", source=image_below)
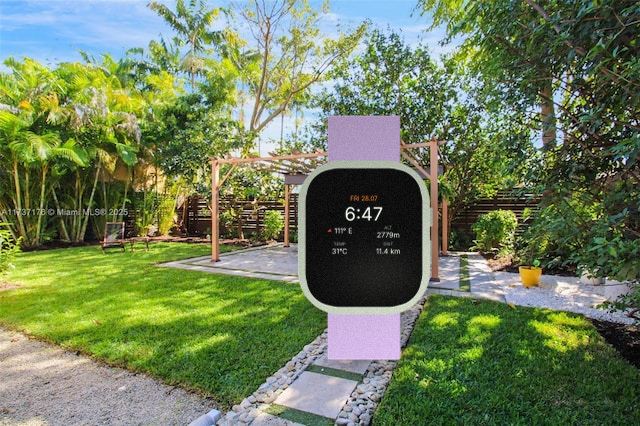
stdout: h=6 m=47
